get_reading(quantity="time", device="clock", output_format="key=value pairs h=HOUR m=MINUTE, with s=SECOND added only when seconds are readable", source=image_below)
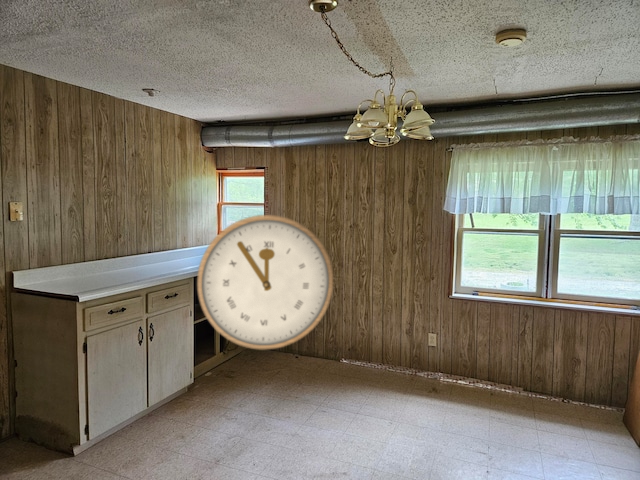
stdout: h=11 m=54
